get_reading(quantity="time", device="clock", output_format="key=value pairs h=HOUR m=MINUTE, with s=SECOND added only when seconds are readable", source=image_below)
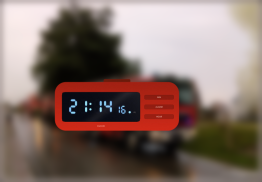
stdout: h=21 m=14 s=16
